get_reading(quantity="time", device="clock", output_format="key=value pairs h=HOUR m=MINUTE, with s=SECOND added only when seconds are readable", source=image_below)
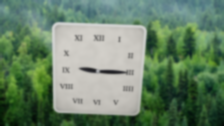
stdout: h=9 m=15
